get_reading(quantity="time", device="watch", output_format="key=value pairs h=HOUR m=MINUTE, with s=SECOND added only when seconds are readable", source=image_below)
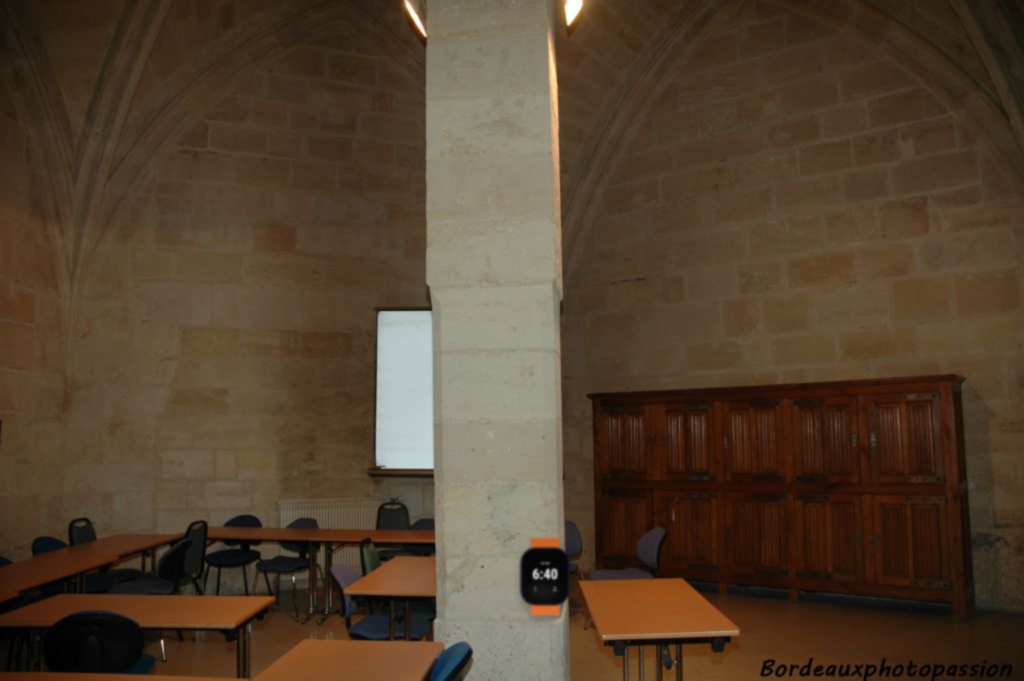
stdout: h=6 m=40
